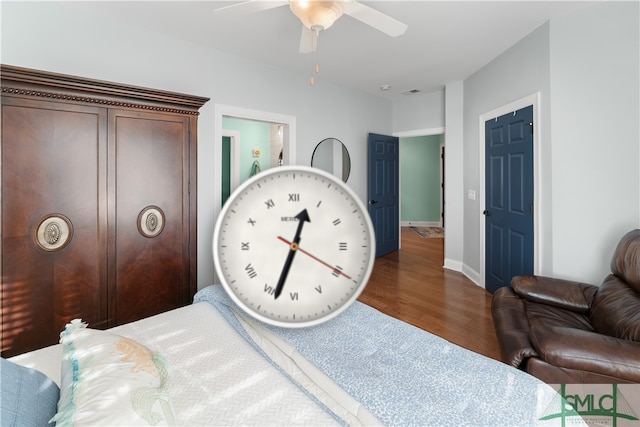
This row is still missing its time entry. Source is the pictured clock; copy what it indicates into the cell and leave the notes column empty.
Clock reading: 12:33:20
